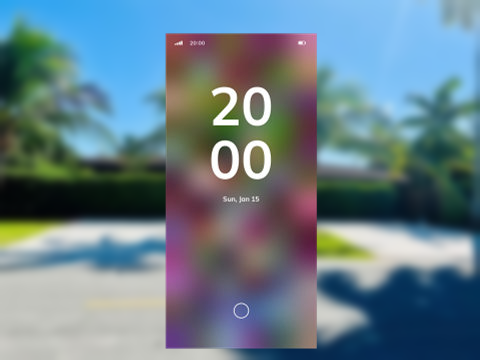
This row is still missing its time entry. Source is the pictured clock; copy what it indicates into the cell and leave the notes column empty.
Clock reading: 20:00
